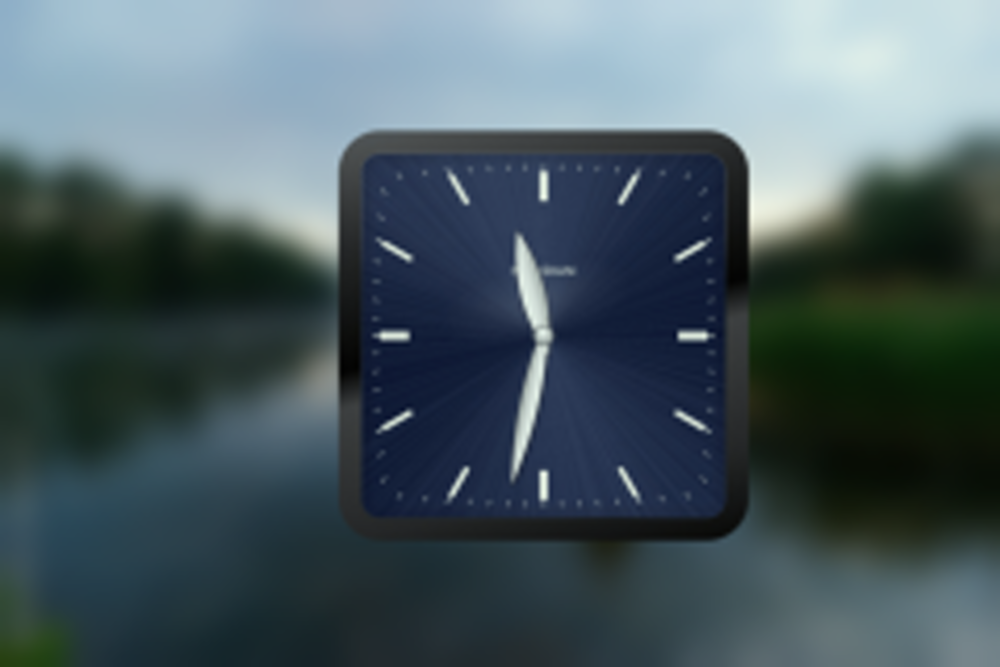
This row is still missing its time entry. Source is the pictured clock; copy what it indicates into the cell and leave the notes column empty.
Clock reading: 11:32
